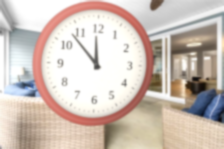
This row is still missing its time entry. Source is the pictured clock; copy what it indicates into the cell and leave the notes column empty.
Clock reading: 11:53
